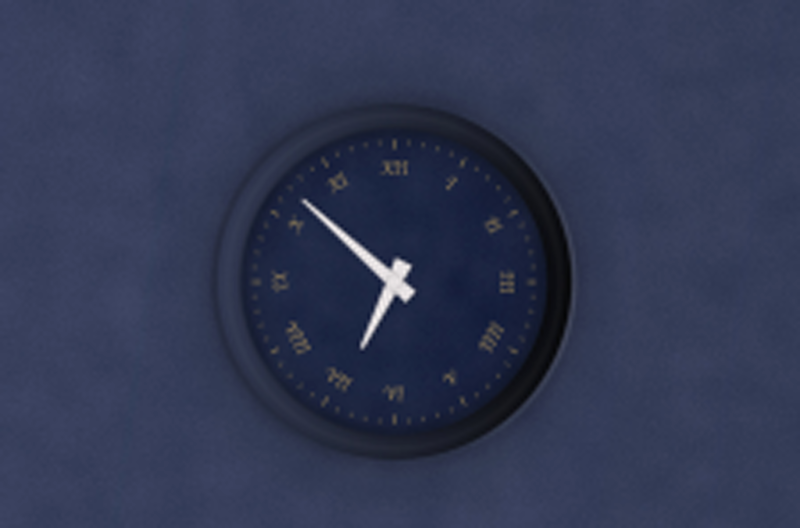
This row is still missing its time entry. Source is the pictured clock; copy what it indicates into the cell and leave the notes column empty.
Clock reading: 6:52
